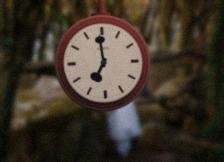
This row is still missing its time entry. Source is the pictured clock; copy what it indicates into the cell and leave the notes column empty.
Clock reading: 6:59
